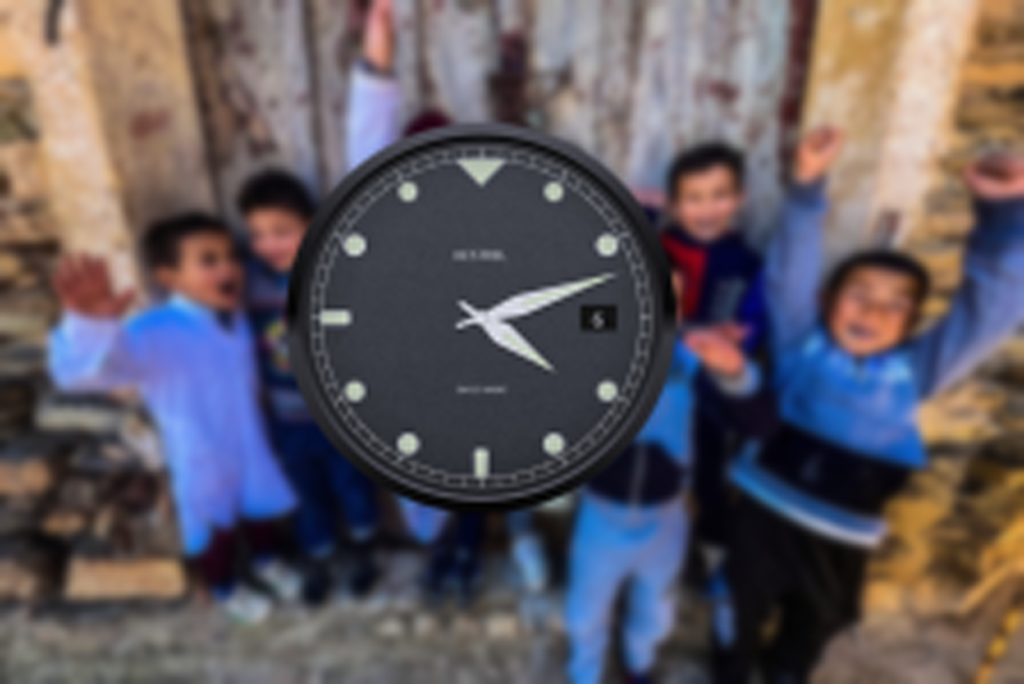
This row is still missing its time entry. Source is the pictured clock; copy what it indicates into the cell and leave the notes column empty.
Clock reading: 4:12
